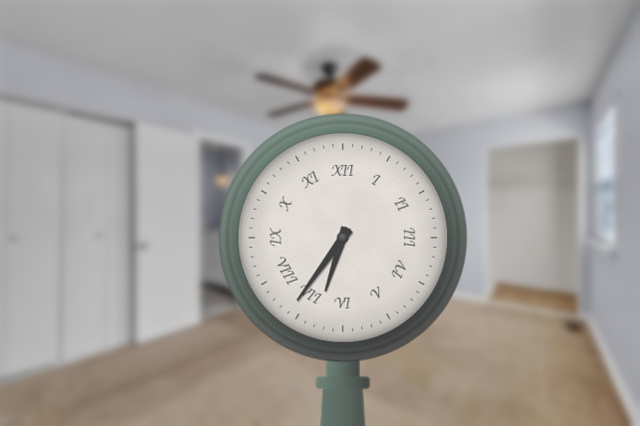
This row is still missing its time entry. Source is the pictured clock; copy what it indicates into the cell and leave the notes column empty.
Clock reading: 6:36
